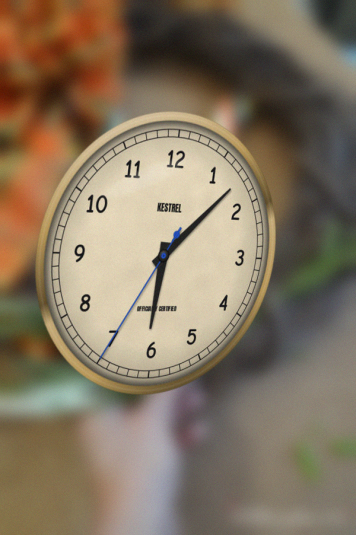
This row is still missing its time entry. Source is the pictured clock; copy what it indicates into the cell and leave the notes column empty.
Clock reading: 6:07:35
